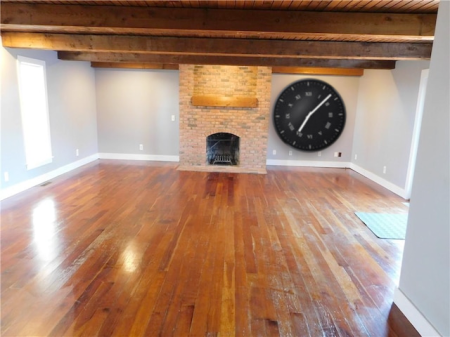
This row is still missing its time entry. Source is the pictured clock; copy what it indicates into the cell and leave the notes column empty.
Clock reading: 7:08
